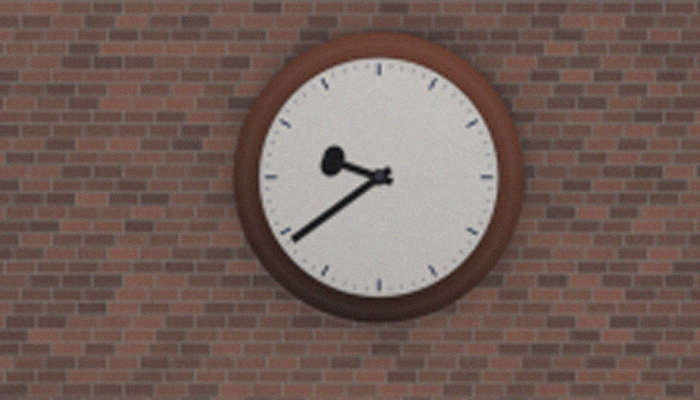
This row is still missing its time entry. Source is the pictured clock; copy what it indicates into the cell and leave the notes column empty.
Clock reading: 9:39
